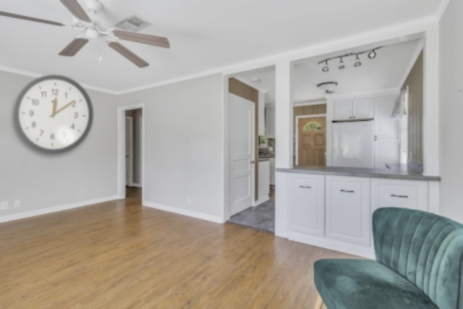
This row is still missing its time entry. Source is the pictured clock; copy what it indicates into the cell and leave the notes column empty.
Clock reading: 12:09
